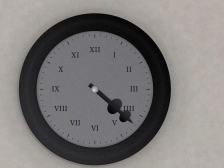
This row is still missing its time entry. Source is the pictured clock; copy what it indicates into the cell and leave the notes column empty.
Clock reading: 4:22
